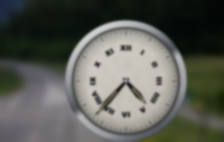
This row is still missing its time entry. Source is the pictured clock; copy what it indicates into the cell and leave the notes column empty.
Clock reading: 4:37
